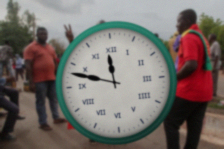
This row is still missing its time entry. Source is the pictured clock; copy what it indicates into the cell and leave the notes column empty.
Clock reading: 11:48
